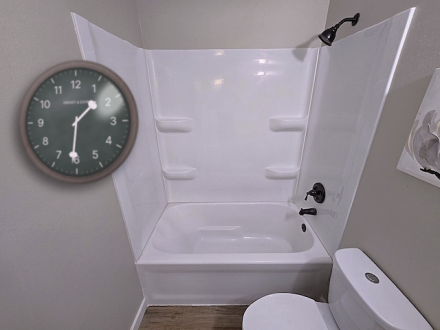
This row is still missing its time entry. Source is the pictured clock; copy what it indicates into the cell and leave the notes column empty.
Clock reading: 1:31
